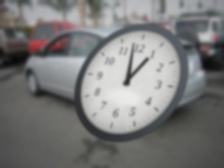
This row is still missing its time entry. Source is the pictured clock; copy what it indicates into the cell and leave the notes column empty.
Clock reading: 12:58
